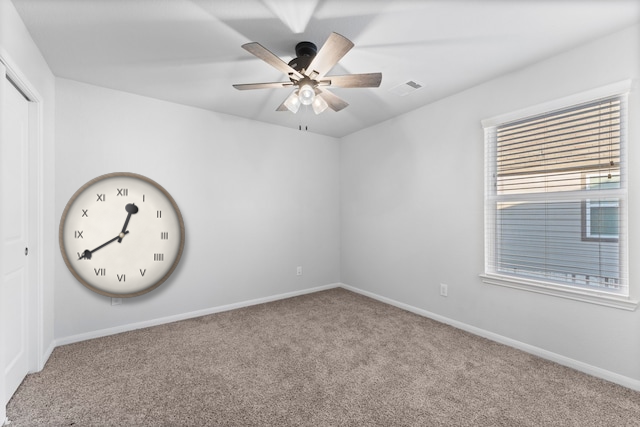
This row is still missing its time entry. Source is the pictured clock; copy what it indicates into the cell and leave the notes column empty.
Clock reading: 12:40
